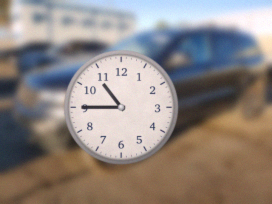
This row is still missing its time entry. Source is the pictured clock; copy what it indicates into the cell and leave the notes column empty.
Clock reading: 10:45
